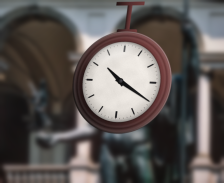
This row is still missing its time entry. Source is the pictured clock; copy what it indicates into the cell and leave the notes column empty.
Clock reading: 10:20
